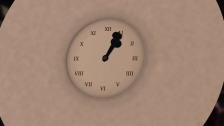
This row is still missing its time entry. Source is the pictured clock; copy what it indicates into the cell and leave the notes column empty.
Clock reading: 1:04
